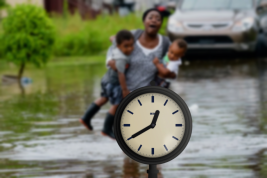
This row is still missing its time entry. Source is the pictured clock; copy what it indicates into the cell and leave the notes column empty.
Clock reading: 12:40
